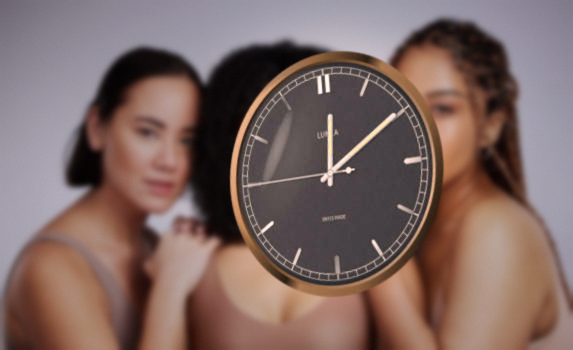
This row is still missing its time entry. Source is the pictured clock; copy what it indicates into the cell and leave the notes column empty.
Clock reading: 12:09:45
